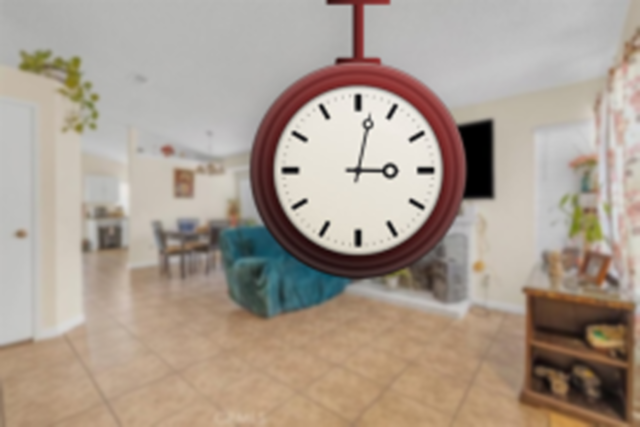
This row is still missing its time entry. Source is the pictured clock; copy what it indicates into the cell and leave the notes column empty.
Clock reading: 3:02
